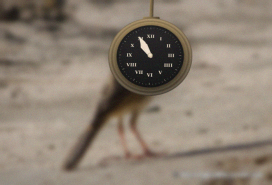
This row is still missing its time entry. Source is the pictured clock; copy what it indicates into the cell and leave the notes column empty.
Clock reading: 10:55
